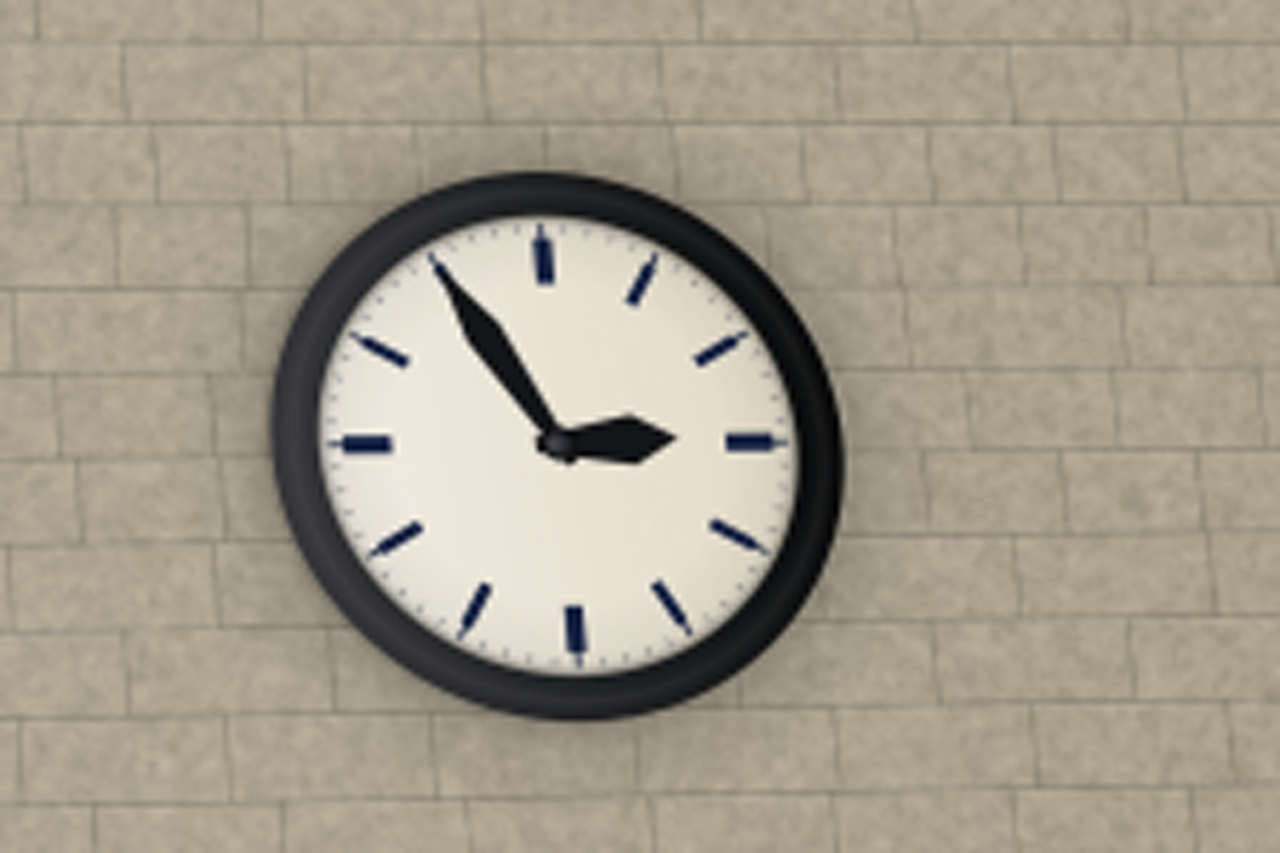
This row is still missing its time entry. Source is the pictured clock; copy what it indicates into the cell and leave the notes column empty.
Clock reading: 2:55
